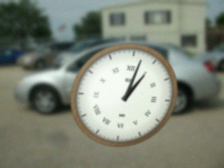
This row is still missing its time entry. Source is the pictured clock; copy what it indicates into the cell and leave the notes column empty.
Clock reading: 1:02
